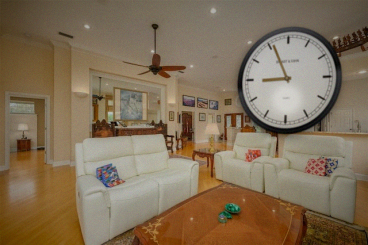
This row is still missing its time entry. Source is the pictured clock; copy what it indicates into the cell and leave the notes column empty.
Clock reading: 8:56
